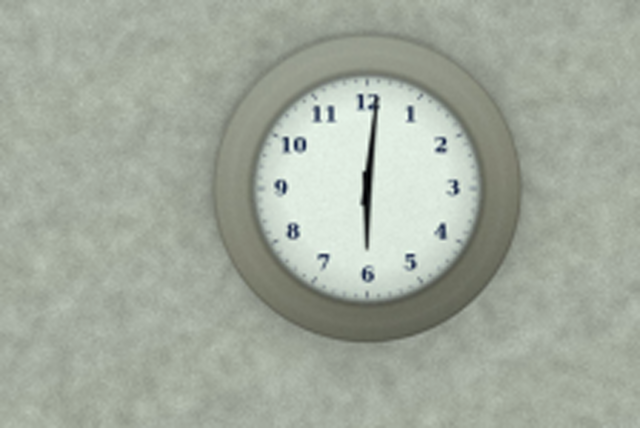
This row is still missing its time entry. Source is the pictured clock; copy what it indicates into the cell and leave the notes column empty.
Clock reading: 6:01
